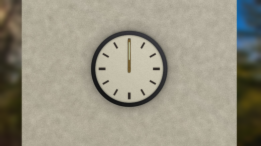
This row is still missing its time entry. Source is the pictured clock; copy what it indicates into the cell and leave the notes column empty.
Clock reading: 12:00
